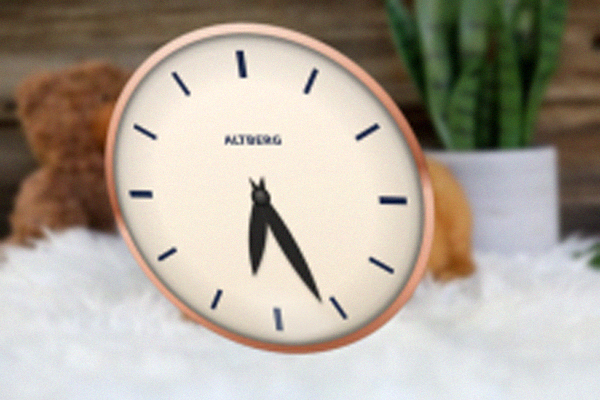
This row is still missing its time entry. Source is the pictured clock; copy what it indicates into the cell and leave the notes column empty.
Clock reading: 6:26
